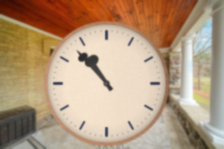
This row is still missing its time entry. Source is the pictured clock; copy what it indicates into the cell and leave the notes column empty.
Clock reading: 10:53
